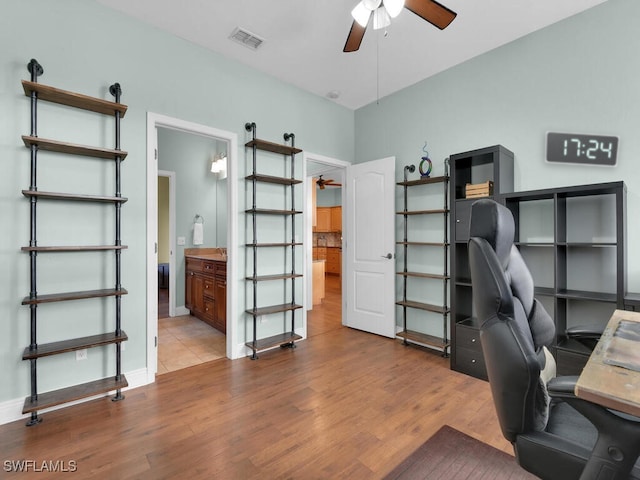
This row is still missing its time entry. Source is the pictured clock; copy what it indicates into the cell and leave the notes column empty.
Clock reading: 17:24
